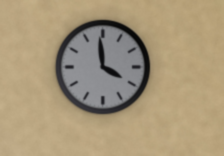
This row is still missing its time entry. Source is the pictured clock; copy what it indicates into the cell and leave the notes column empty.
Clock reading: 3:59
